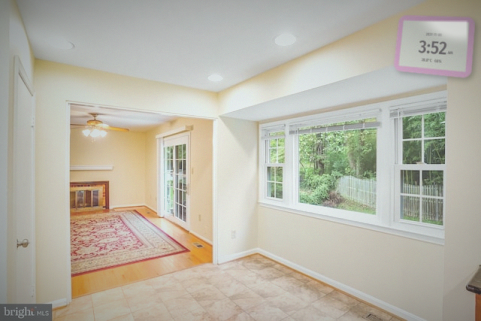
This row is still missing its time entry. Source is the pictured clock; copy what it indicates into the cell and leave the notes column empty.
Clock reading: 3:52
